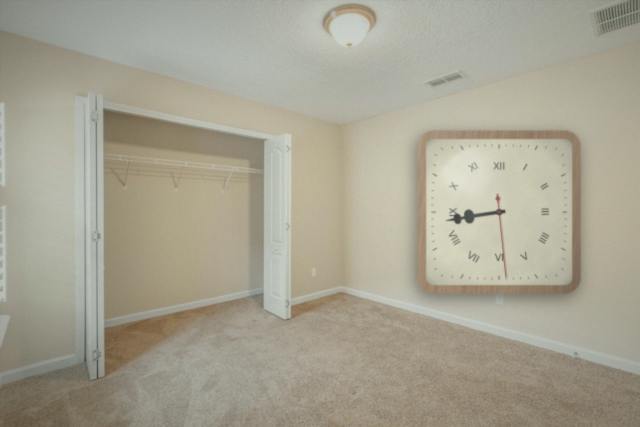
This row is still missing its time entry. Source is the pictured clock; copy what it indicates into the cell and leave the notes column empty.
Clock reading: 8:43:29
